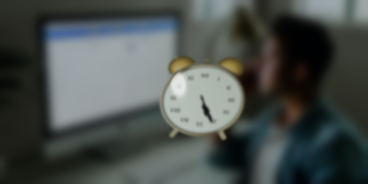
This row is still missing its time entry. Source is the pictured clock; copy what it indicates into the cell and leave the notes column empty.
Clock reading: 5:26
